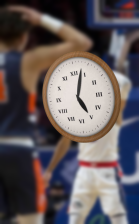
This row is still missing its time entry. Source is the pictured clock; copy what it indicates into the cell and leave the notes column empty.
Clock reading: 5:03
